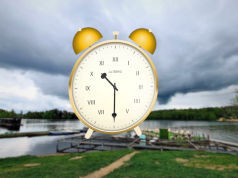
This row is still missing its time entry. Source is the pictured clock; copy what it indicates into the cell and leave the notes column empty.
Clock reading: 10:30
